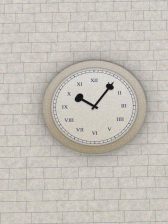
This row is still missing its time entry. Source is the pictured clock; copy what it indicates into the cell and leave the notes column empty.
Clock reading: 10:06
